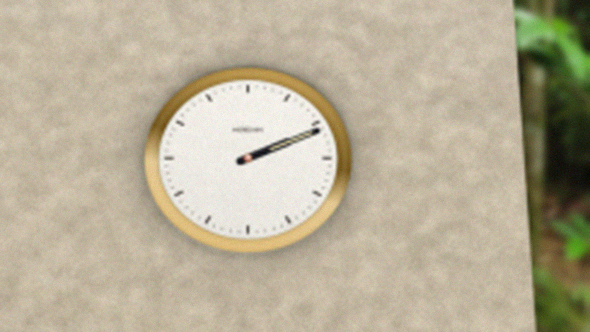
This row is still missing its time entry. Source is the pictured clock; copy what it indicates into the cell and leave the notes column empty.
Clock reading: 2:11
